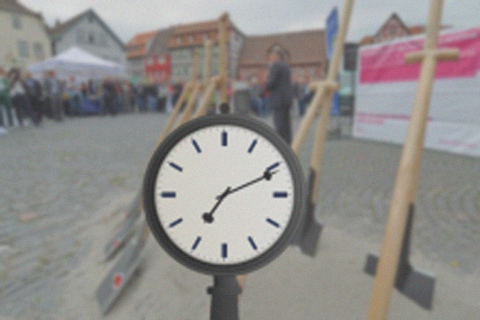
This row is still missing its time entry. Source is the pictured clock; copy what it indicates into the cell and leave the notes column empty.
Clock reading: 7:11
